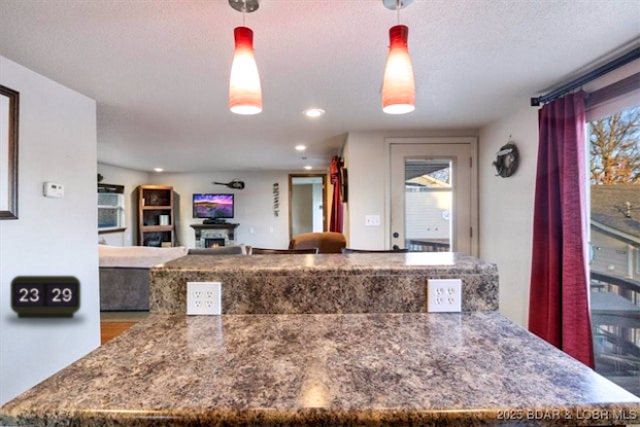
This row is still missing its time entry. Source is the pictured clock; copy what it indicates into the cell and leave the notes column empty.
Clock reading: 23:29
